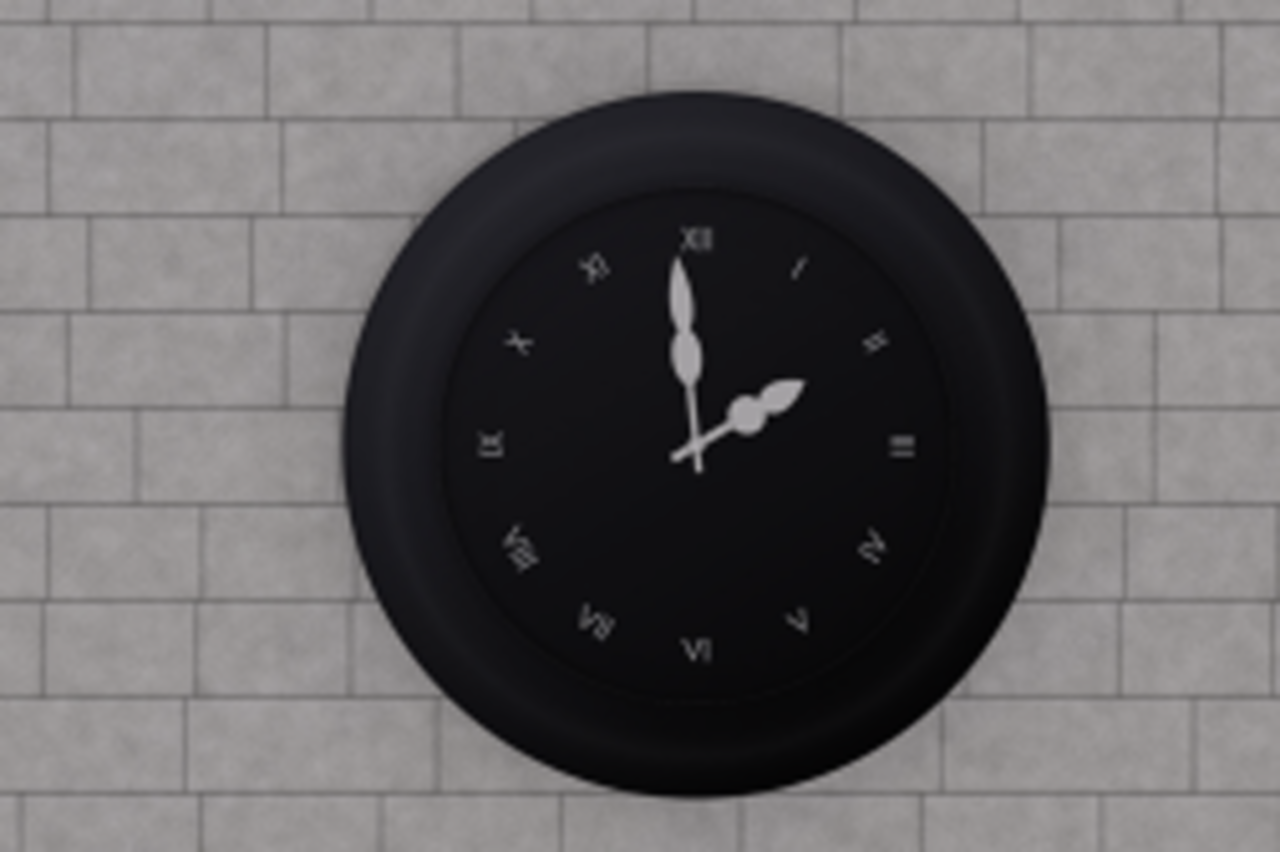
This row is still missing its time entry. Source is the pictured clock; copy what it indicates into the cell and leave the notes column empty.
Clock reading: 1:59
